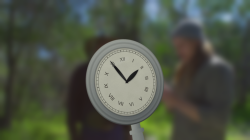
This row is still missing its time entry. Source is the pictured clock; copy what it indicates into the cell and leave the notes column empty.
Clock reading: 1:55
